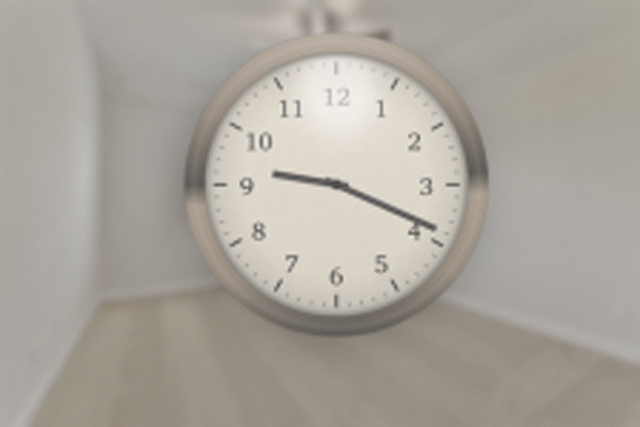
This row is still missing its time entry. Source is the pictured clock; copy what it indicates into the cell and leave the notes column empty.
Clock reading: 9:19
